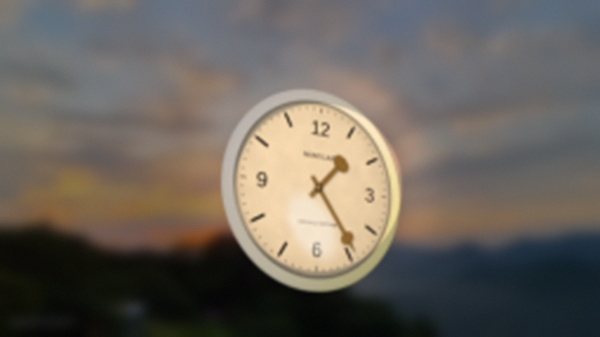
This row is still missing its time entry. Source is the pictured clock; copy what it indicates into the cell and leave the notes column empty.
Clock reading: 1:24
